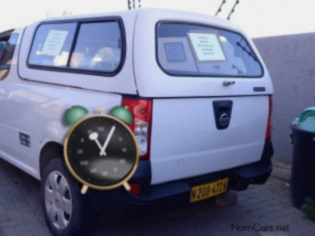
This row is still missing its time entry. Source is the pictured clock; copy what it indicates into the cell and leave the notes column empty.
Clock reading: 11:05
